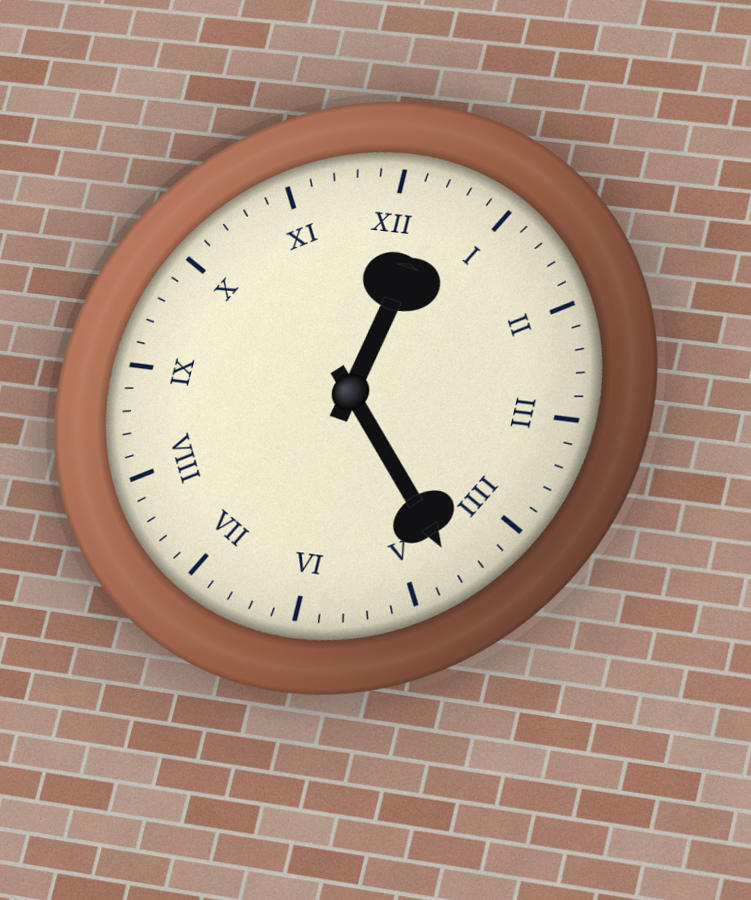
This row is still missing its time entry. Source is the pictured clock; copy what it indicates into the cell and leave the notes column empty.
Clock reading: 12:23
